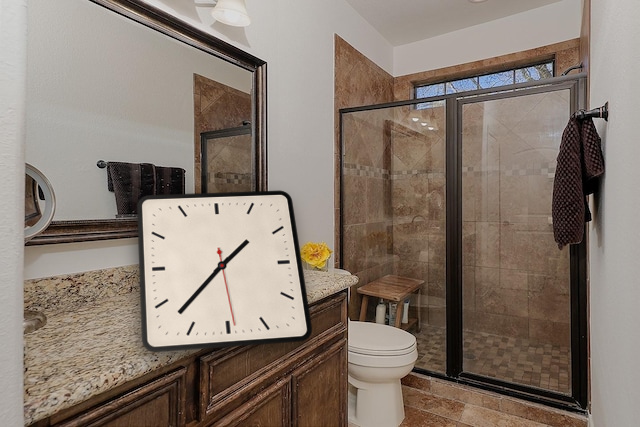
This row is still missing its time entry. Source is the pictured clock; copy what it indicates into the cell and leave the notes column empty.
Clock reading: 1:37:29
